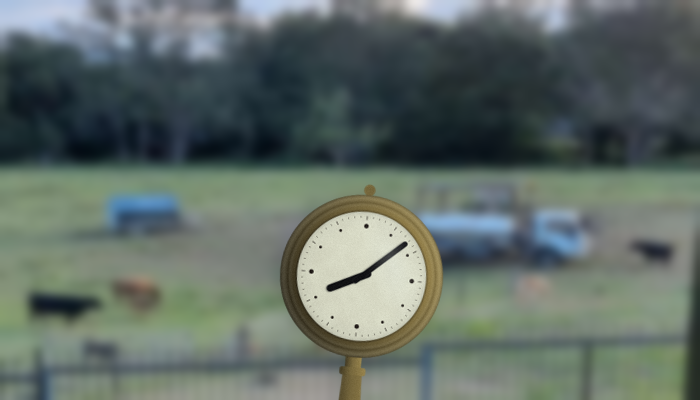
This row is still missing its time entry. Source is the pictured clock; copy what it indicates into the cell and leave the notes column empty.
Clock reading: 8:08
